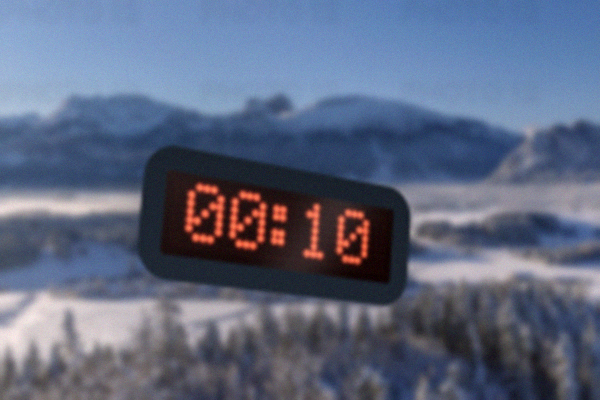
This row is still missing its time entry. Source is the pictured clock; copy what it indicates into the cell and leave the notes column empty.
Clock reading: 0:10
